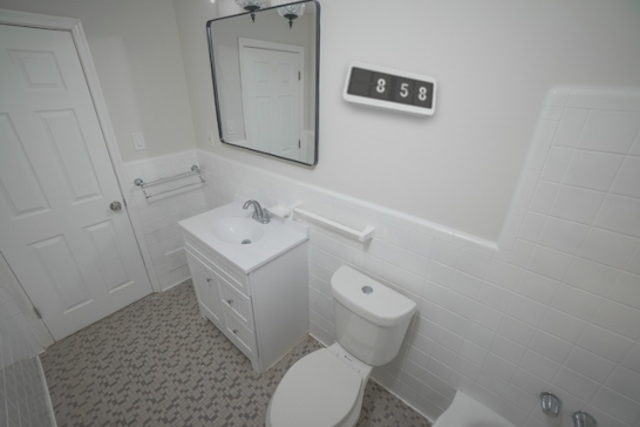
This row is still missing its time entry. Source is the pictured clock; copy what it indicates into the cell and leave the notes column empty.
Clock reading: 8:58
